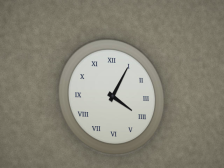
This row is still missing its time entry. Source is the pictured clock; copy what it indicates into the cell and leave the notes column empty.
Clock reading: 4:05
